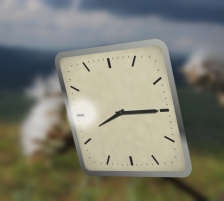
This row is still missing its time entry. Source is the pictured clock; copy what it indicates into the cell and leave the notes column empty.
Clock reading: 8:15
